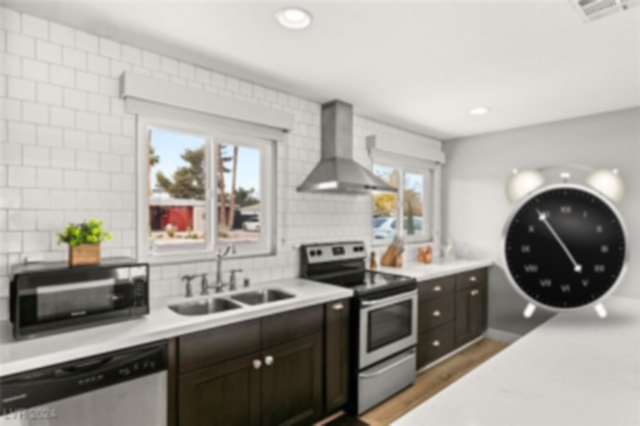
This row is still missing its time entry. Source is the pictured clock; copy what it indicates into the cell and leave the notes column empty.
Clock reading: 4:54
